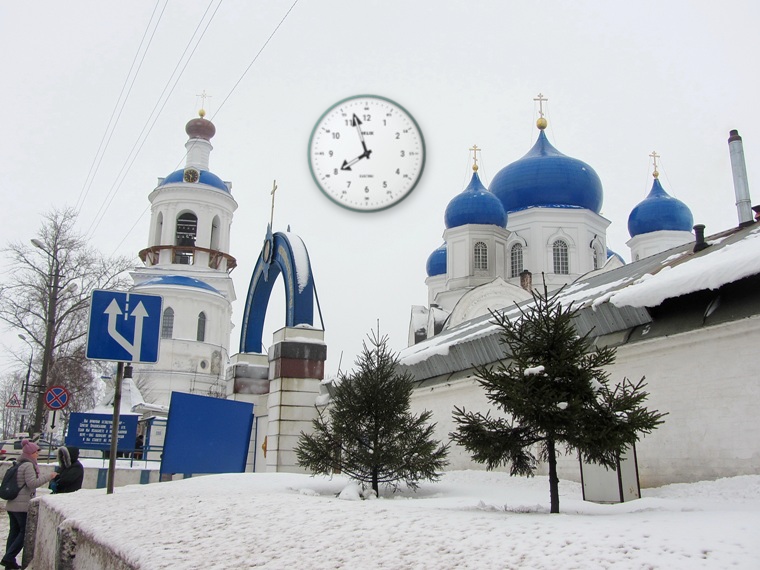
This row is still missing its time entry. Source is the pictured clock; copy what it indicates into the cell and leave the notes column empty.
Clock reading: 7:57
